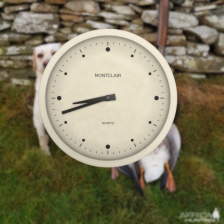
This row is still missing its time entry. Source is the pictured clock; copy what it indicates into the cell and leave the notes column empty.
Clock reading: 8:42
